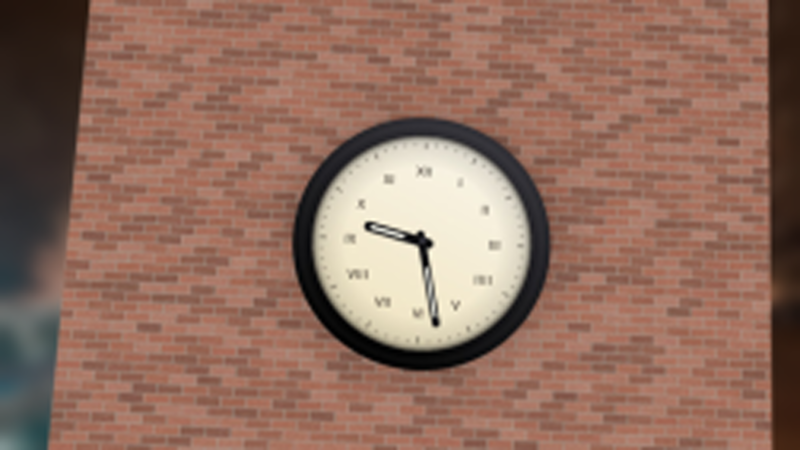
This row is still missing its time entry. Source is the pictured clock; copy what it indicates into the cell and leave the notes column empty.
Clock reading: 9:28
